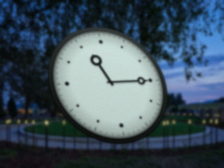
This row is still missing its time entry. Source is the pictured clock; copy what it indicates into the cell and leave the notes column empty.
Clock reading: 11:15
